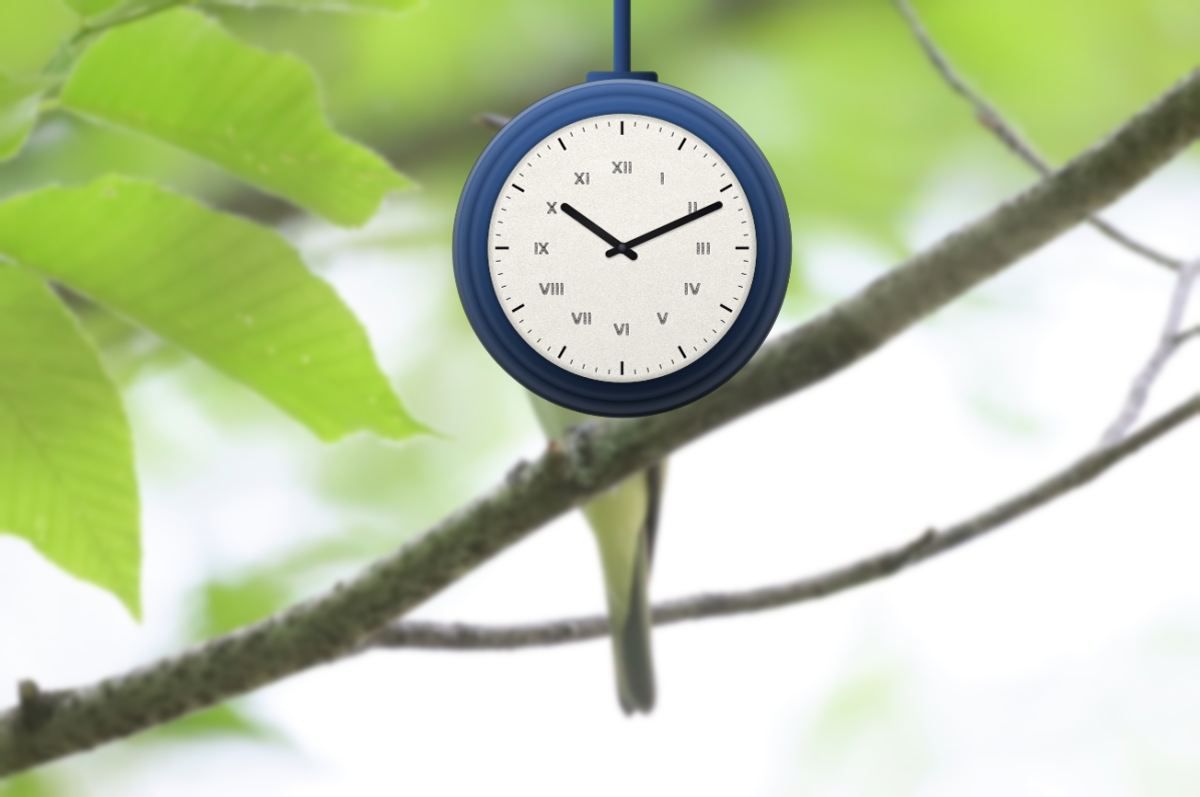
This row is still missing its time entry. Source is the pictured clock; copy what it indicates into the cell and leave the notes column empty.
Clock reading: 10:11
